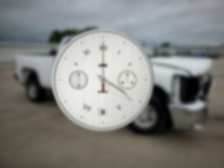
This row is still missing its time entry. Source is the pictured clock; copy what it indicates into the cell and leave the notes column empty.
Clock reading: 4:21
